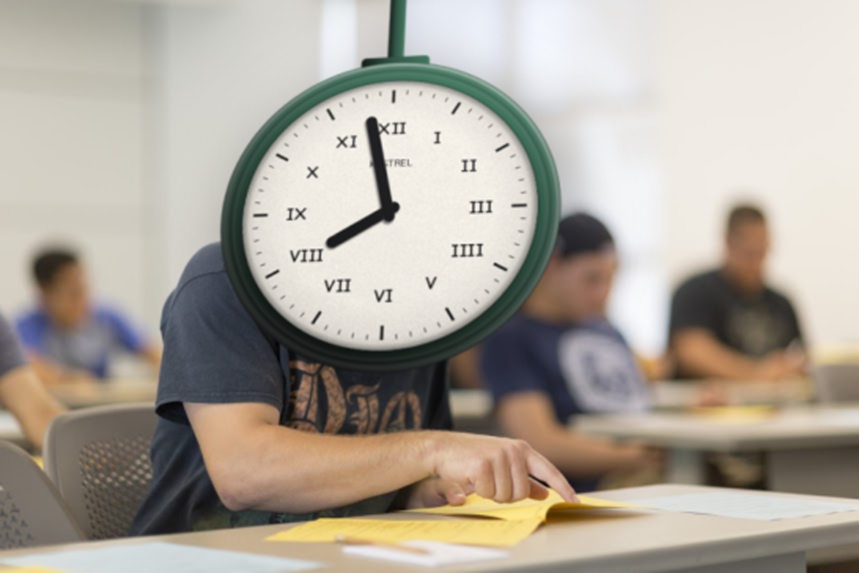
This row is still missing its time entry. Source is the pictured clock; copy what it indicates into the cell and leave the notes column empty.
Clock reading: 7:58
